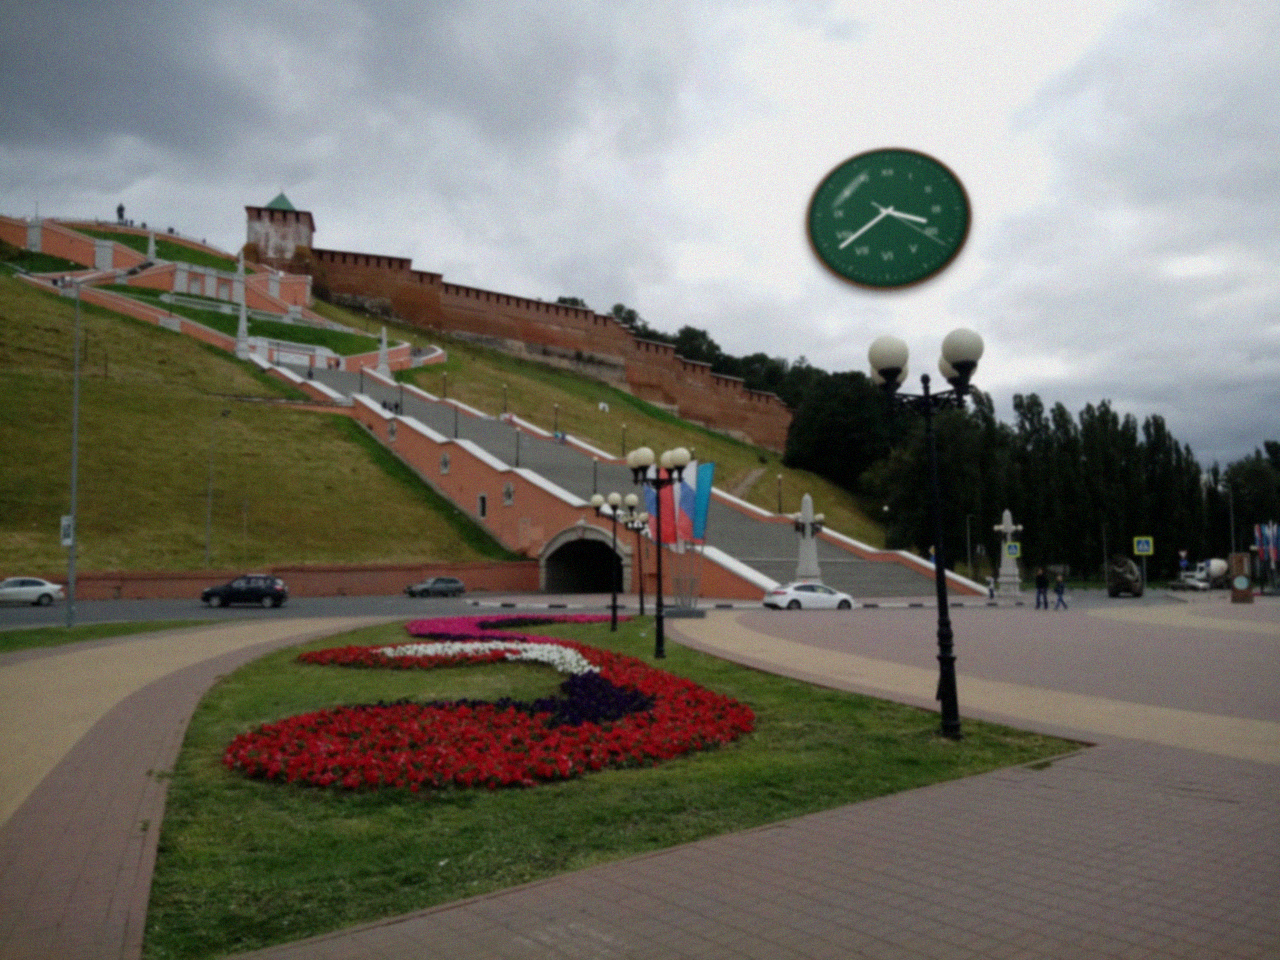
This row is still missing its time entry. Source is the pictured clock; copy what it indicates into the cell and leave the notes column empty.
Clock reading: 3:38:21
